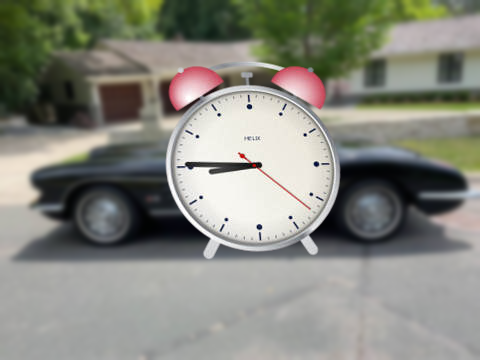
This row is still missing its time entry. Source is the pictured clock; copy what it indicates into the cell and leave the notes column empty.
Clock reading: 8:45:22
